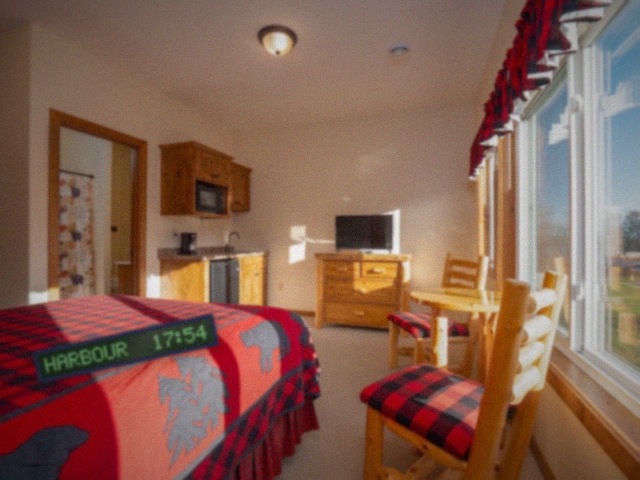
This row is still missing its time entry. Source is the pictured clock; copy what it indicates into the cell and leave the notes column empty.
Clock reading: 17:54
